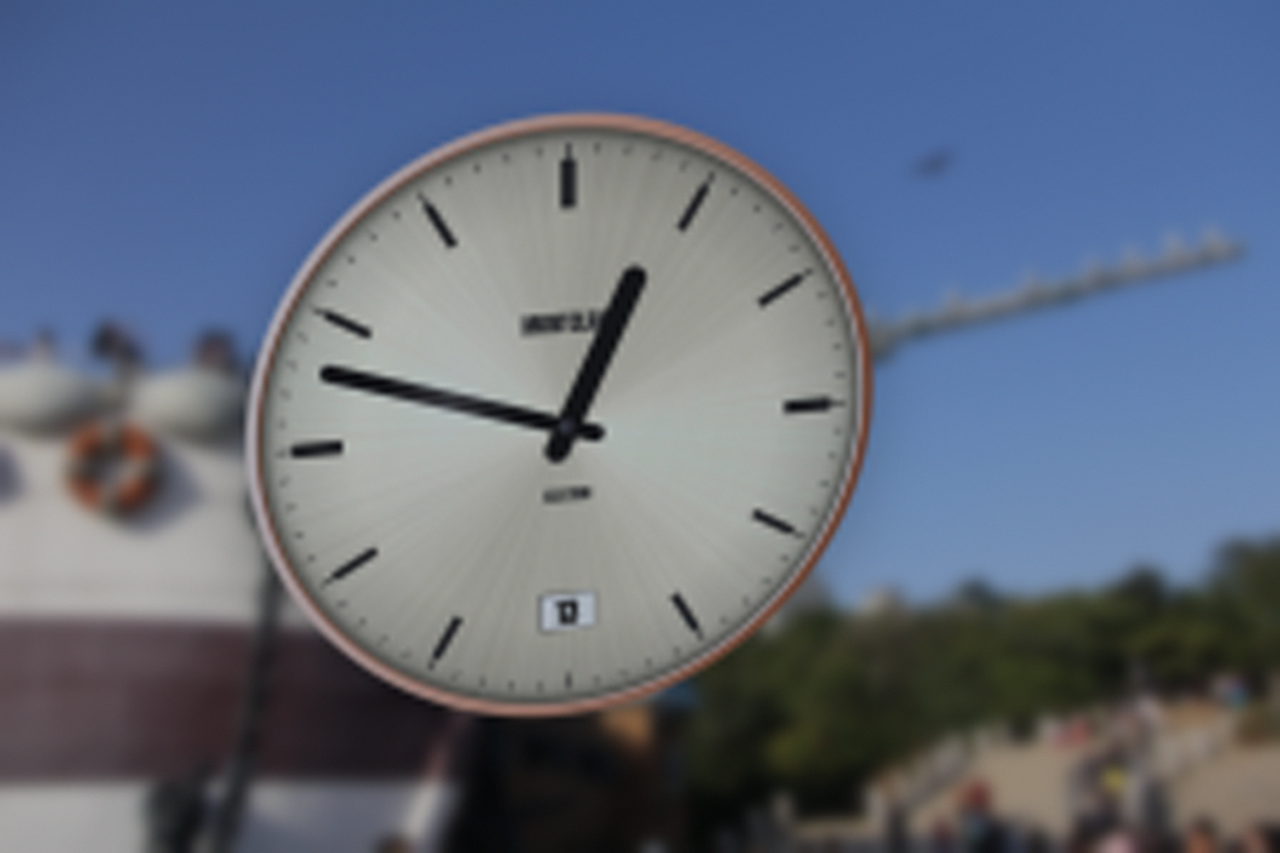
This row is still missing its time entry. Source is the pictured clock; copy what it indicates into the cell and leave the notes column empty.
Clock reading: 12:48
